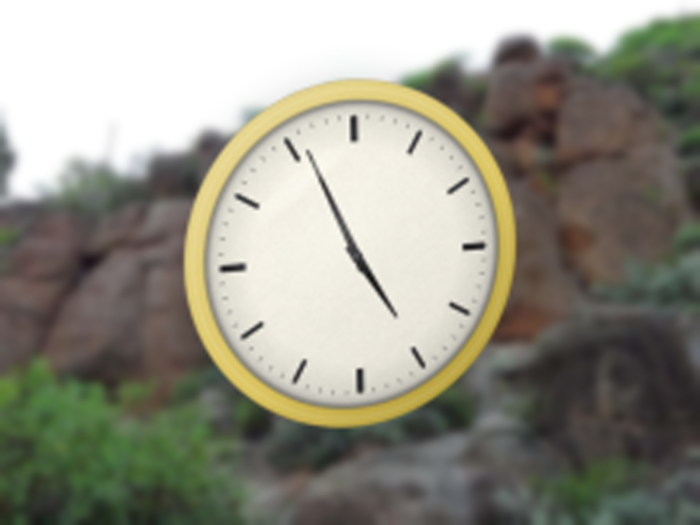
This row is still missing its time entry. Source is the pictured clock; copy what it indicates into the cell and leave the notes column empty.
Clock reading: 4:56
